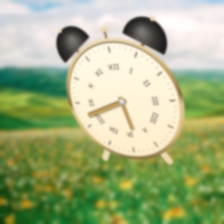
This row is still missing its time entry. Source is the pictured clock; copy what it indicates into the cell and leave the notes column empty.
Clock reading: 5:42
